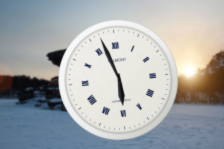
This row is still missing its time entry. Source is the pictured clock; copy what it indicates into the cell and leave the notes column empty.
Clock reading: 5:57
